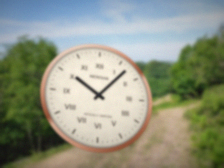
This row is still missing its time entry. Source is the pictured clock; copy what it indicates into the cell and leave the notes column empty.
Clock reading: 10:07
